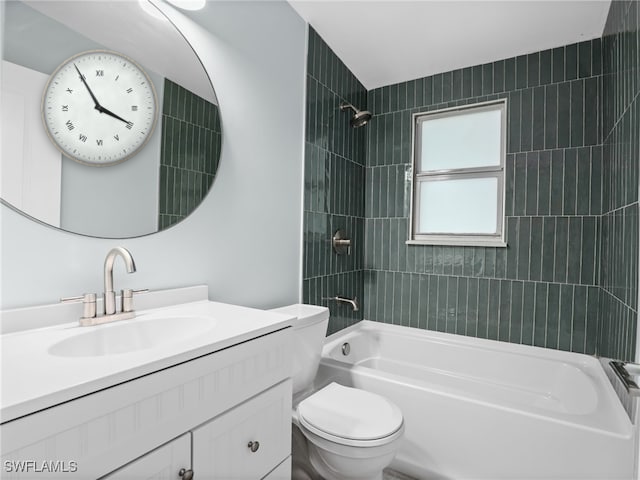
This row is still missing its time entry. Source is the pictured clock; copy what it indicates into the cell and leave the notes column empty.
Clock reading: 3:55
